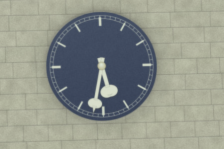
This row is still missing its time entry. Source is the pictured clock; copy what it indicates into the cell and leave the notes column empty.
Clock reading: 5:32
